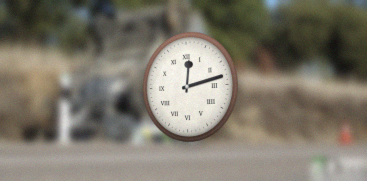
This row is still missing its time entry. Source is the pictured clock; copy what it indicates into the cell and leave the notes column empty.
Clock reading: 12:13
